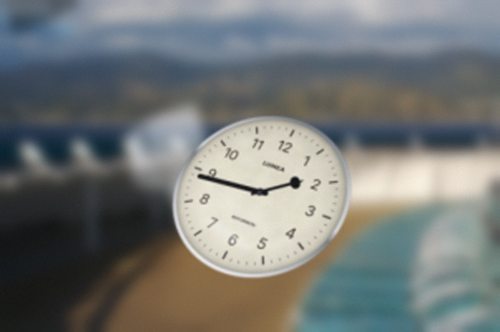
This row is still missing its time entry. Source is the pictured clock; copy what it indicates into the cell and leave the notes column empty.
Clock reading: 1:44
